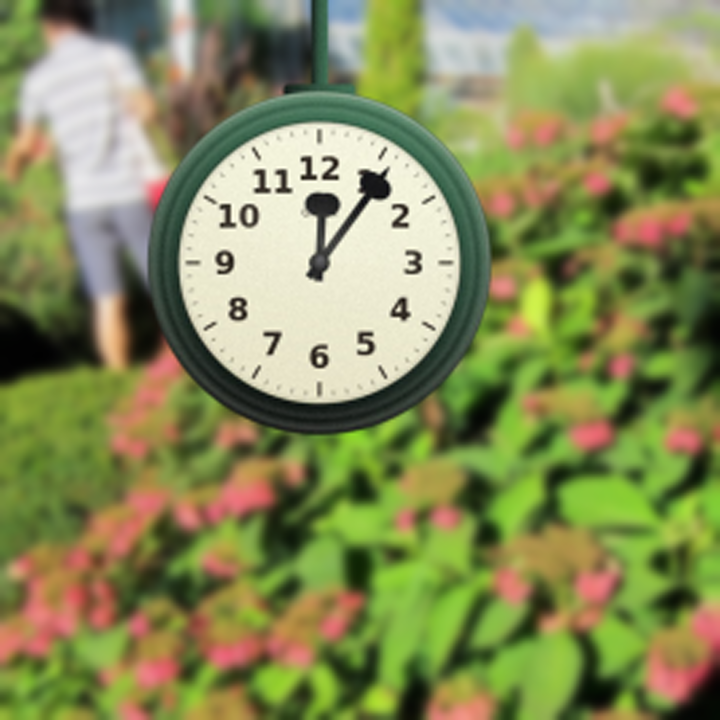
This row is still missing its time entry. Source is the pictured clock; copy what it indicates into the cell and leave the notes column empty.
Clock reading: 12:06
